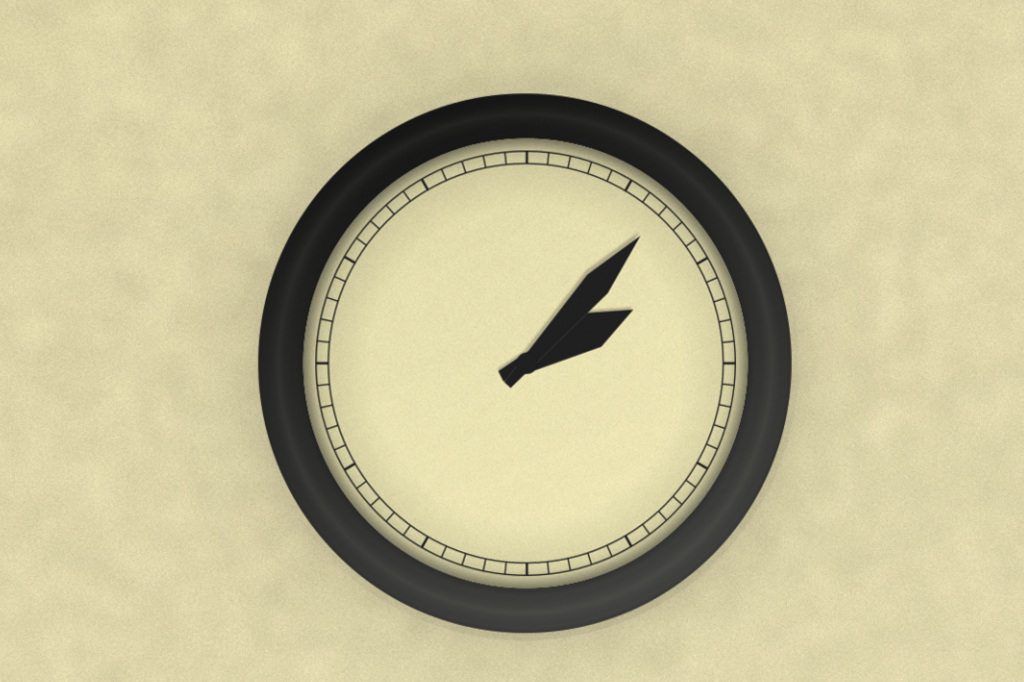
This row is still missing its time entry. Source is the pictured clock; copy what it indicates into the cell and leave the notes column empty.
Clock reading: 2:07
